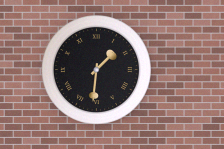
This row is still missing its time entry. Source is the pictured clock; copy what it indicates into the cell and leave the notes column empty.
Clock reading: 1:31
